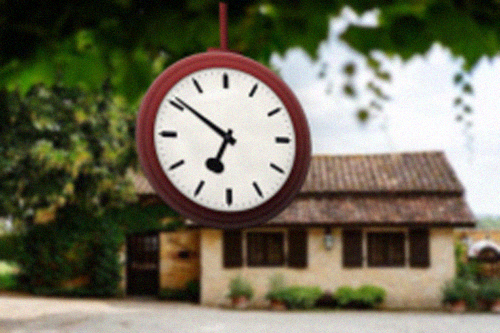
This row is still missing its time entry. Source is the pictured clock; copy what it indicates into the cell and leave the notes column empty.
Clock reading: 6:51
